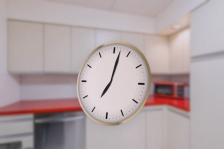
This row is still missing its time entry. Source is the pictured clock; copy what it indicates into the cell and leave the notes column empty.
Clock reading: 7:02
